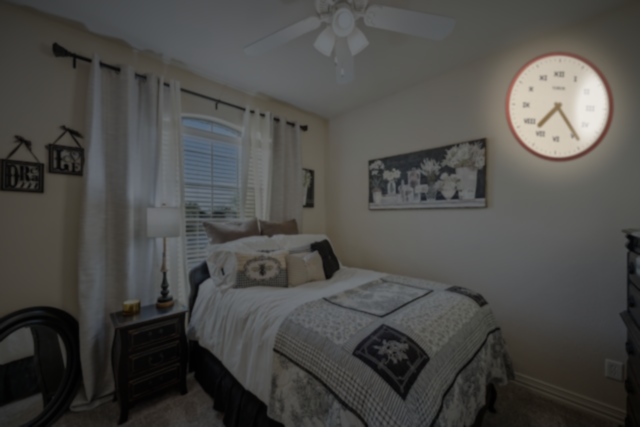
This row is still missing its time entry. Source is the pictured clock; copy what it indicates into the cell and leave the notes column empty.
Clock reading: 7:24
